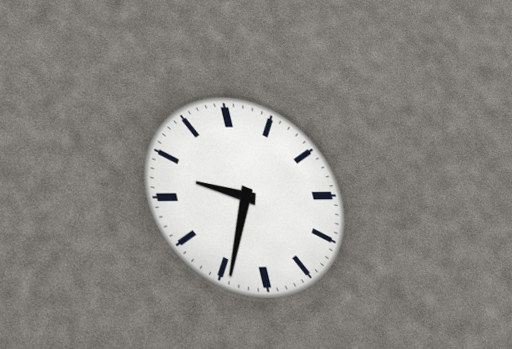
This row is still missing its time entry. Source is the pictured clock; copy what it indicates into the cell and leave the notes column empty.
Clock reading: 9:34
